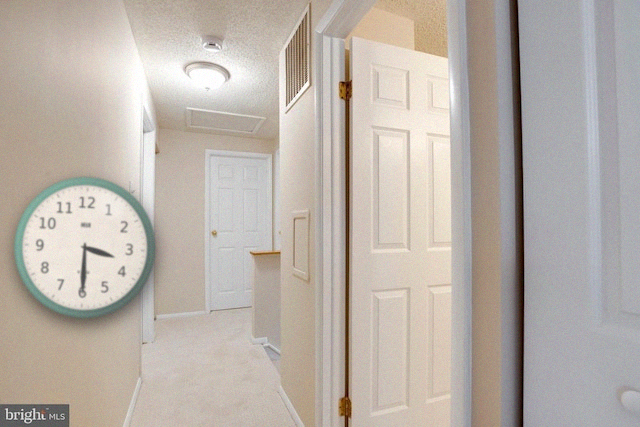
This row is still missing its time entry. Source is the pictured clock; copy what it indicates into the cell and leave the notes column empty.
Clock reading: 3:30
